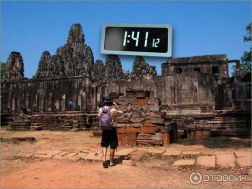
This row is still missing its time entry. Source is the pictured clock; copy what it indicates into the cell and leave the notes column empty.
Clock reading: 1:41:12
